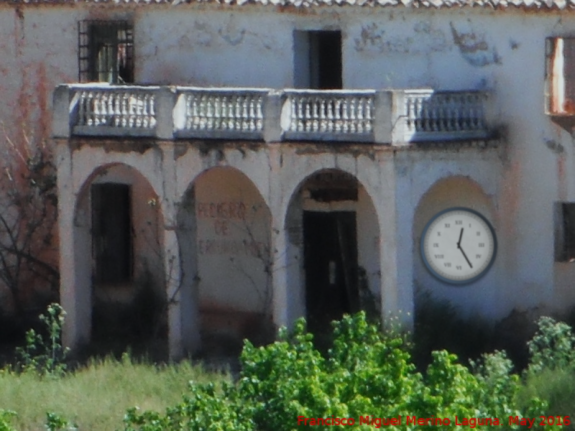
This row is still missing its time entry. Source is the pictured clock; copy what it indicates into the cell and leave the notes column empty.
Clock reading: 12:25
